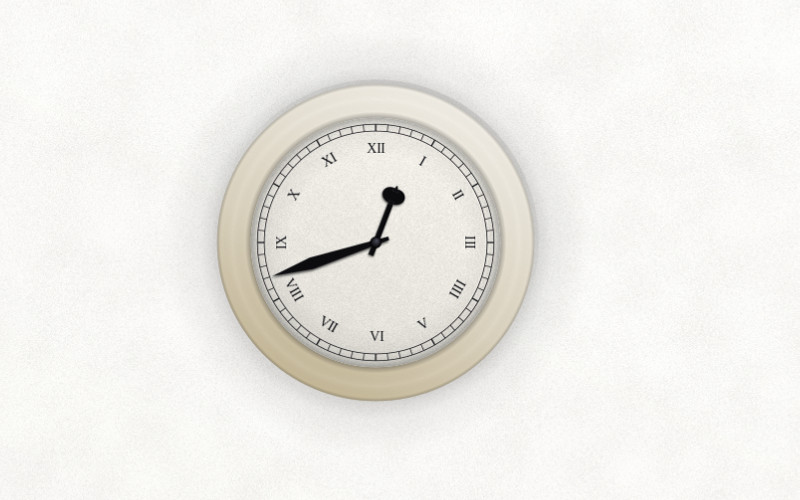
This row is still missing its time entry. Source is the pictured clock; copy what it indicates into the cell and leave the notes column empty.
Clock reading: 12:42
